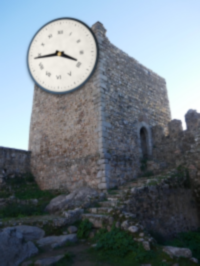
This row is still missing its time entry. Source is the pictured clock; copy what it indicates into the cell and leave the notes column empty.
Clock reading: 3:44
